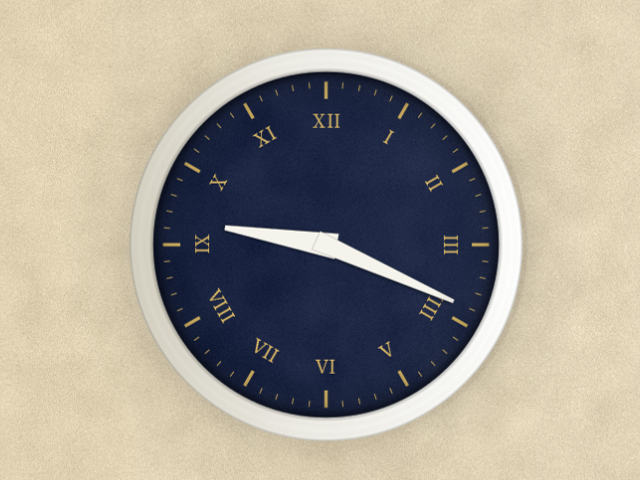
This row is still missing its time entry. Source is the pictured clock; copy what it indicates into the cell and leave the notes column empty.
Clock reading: 9:19
